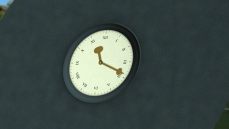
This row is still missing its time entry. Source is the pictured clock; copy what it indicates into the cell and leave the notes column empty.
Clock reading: 11:19
